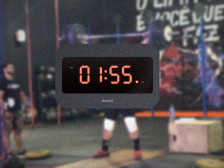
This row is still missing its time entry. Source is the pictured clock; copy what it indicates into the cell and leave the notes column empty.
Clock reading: 1:55
